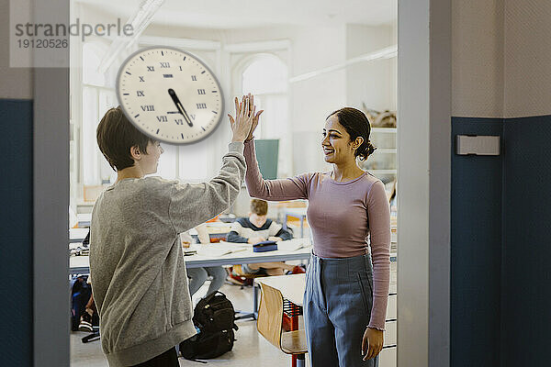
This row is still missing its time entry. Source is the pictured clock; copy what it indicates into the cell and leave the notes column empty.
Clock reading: 5:27
